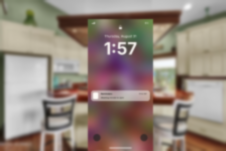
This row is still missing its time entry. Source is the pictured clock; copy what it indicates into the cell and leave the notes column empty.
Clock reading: 1:57
